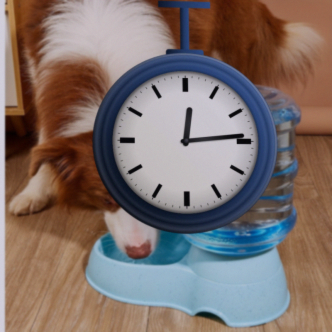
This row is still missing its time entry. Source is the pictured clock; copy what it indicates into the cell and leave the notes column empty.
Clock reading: 12:14
